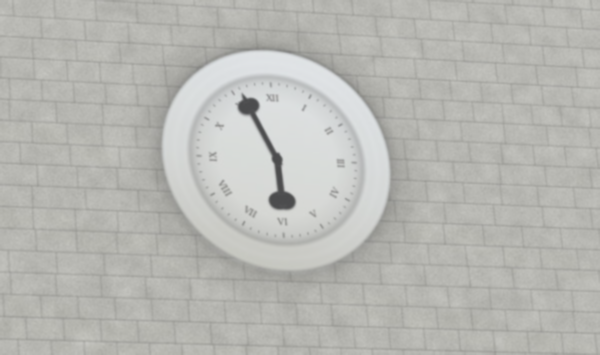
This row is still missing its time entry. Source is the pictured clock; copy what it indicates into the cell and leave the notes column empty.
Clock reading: 5:56
